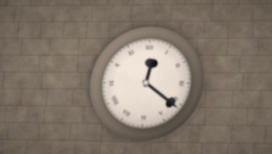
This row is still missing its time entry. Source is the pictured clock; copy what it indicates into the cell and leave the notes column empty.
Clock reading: 12:21
